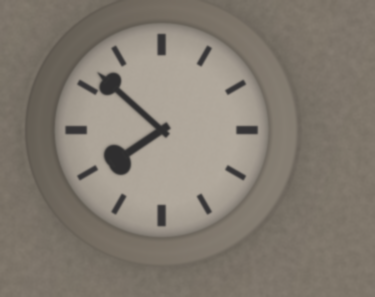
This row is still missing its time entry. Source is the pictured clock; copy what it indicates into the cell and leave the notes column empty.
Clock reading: 7:52
